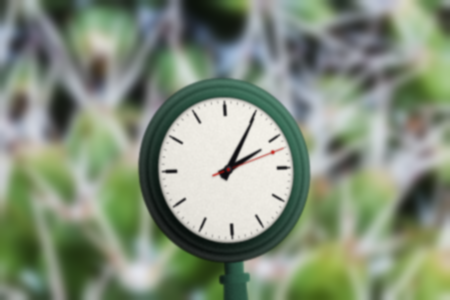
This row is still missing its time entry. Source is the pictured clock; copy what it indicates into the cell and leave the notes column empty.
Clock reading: 2:05:12
